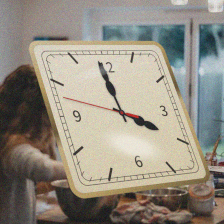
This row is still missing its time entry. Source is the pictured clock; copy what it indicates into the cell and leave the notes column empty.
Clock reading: 3:58:48
